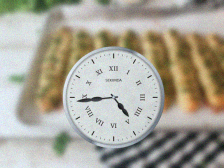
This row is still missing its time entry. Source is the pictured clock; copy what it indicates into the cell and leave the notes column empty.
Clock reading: 4:44
